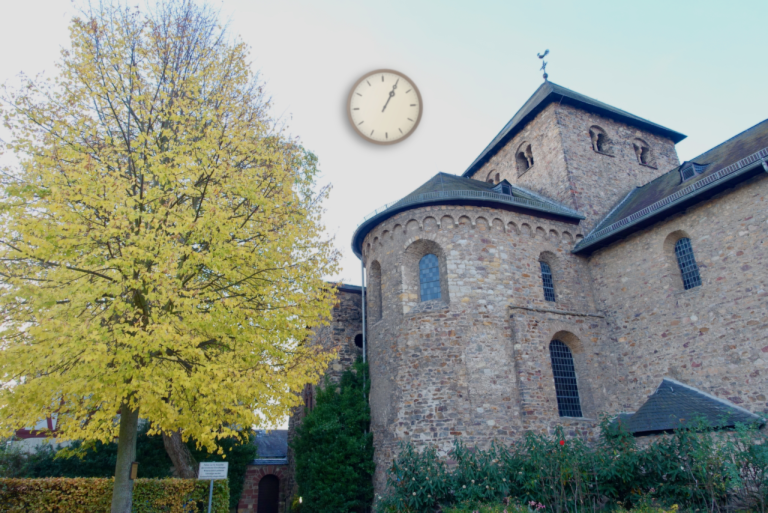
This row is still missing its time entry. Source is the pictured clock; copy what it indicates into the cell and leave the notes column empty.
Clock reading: 1:05
